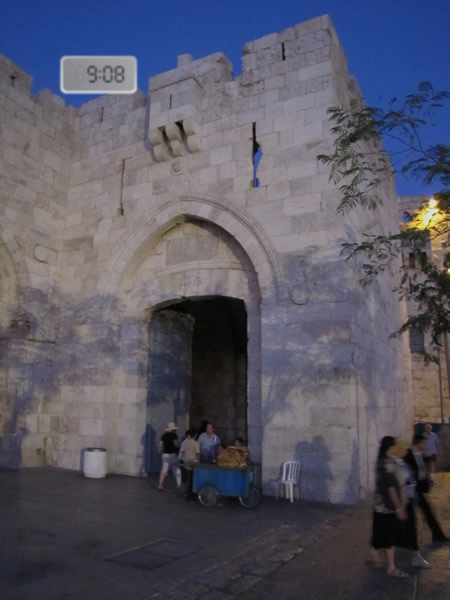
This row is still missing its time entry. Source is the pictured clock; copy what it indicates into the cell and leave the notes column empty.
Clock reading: 9:08
